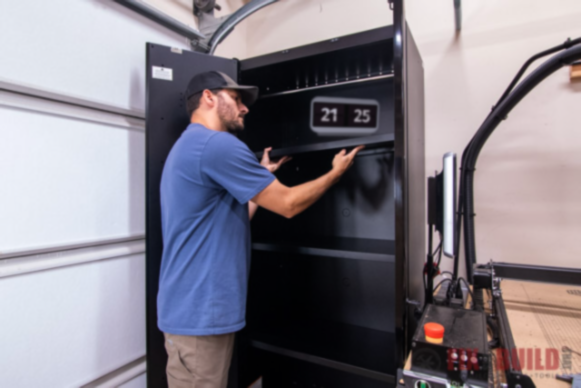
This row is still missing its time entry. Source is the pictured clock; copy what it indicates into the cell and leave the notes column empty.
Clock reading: 21:25
